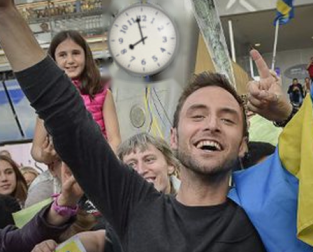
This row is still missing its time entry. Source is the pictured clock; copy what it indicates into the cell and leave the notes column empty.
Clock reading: 7:58
